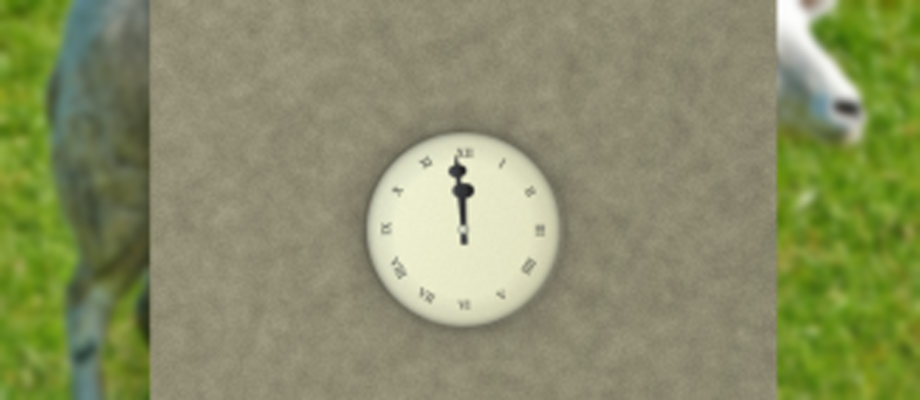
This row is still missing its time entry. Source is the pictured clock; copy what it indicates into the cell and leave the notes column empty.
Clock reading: 11:59
